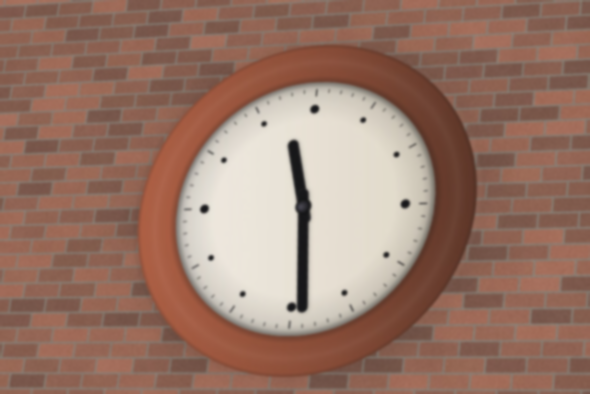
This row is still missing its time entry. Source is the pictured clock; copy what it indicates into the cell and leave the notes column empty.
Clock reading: 11:29
